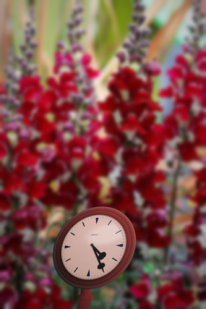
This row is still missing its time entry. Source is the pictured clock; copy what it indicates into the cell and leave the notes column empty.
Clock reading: 4:25
